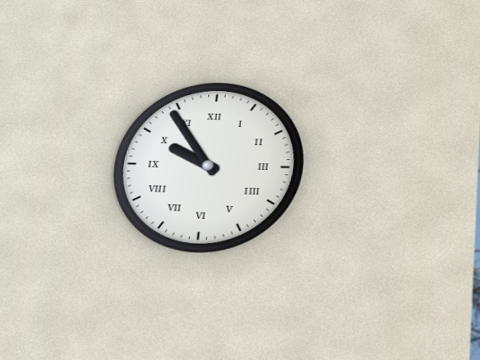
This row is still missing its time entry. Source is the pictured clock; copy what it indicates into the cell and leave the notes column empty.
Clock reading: 9:54
